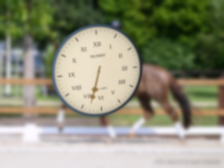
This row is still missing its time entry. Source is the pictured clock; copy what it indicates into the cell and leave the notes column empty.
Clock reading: 6:33
